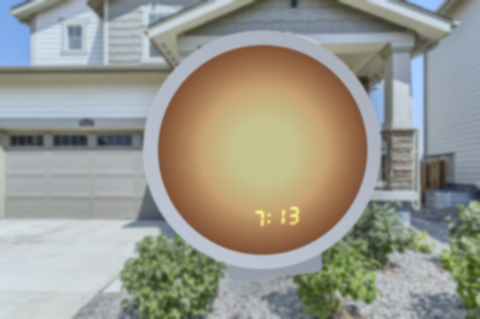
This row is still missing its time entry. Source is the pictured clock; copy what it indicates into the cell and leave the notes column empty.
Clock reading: 7:13
